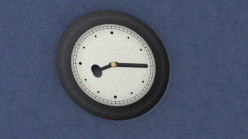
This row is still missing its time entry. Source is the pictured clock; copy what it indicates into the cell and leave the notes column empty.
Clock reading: 8:15
